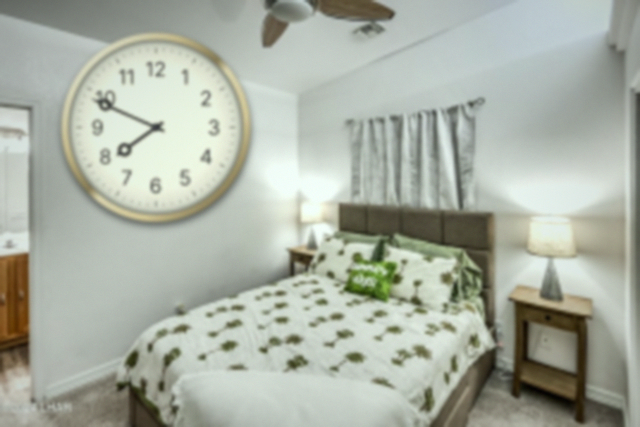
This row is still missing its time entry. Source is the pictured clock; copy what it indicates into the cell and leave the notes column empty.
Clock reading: 7:49
